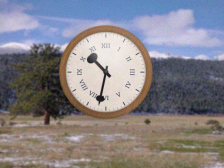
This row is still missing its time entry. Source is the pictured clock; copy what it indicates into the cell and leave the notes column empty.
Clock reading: 10:32
